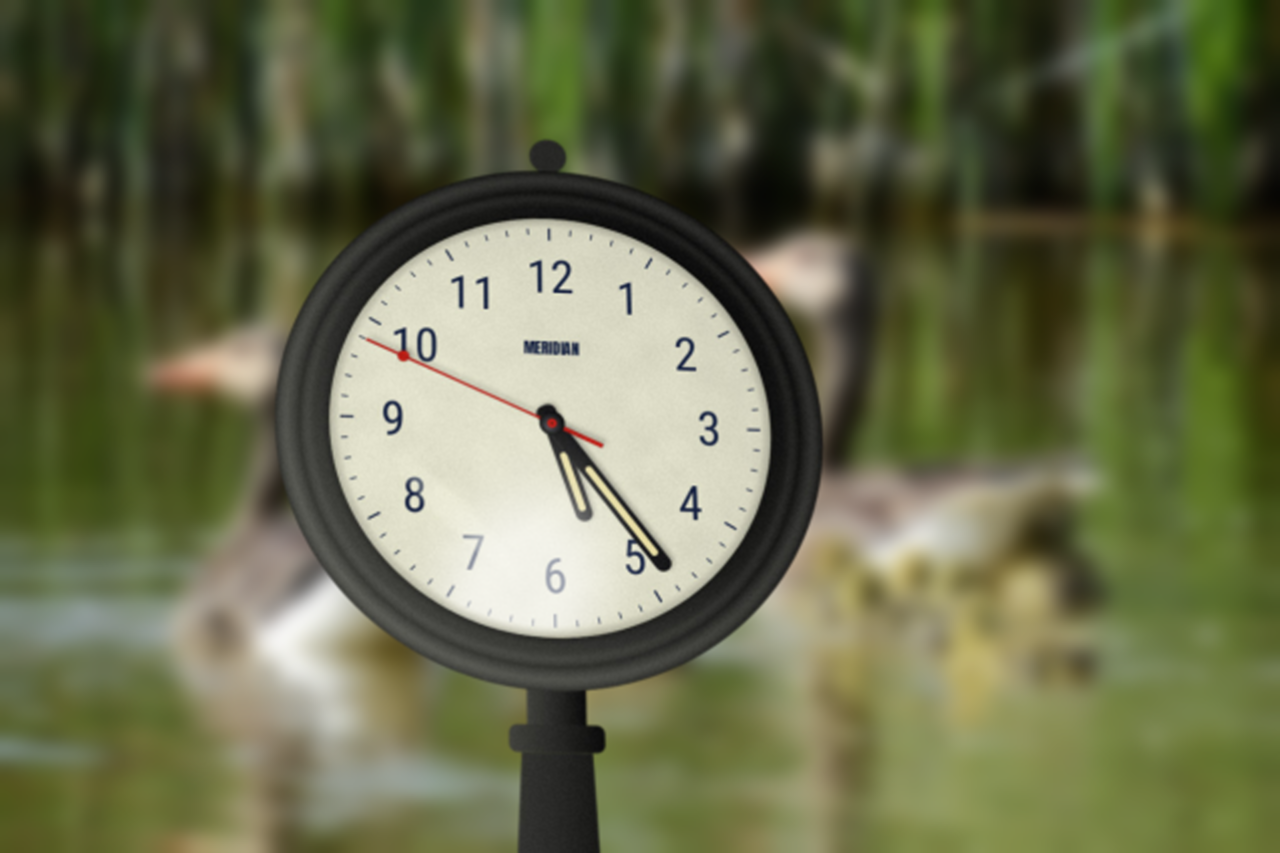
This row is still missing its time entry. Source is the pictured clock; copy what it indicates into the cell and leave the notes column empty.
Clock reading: 5:23:49
